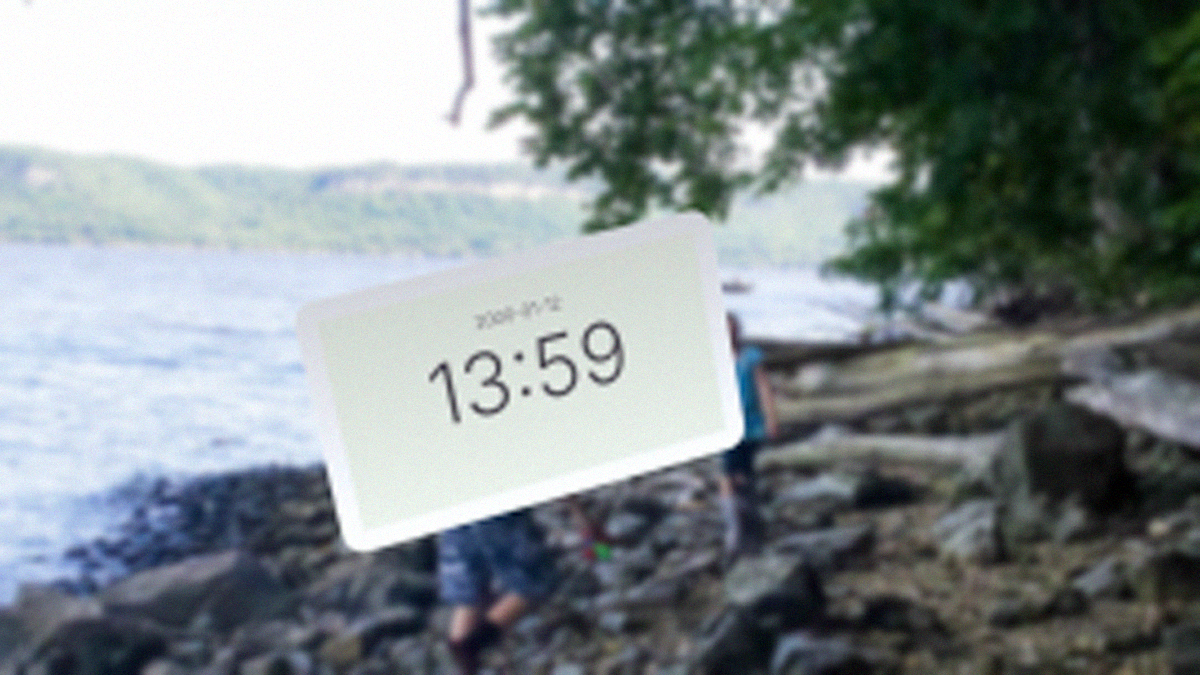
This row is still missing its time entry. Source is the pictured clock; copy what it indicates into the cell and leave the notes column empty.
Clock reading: 13:59
